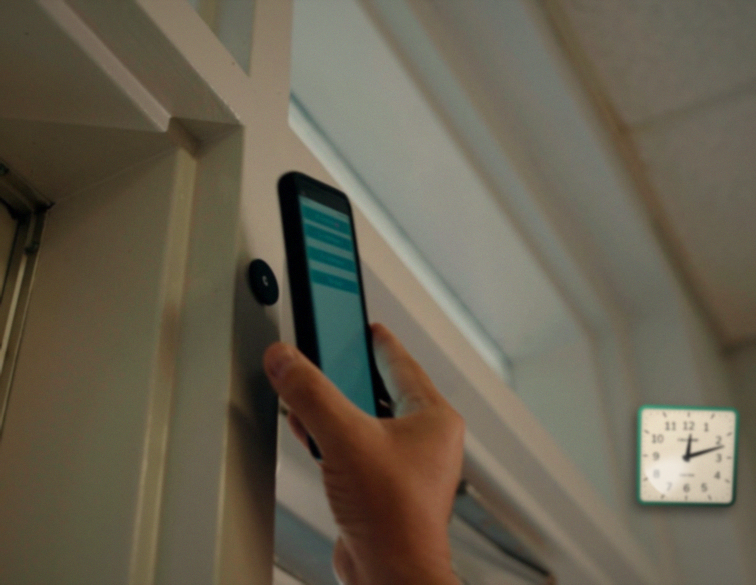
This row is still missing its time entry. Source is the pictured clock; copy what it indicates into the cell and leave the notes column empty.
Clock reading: 12:12
